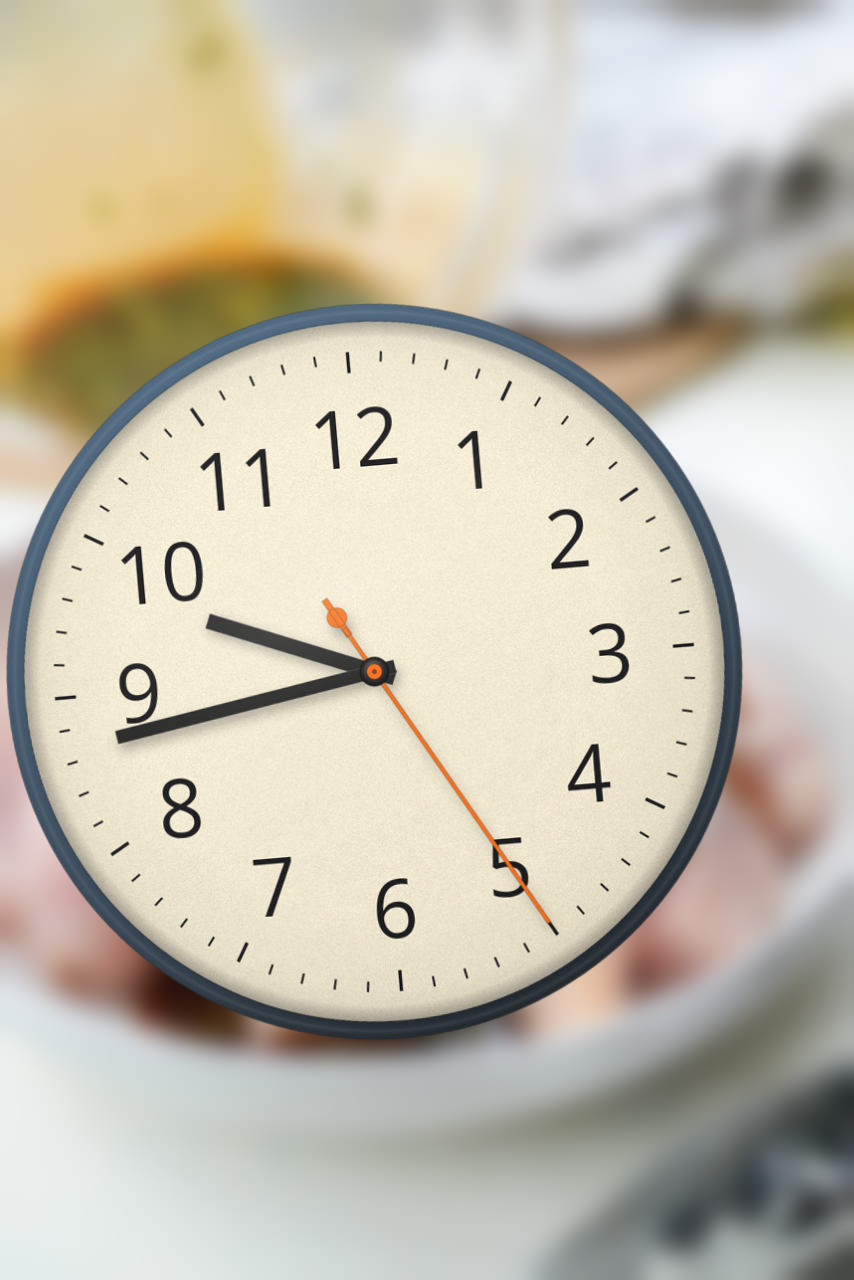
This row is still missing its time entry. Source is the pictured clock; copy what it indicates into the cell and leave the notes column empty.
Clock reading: 9:43:25
